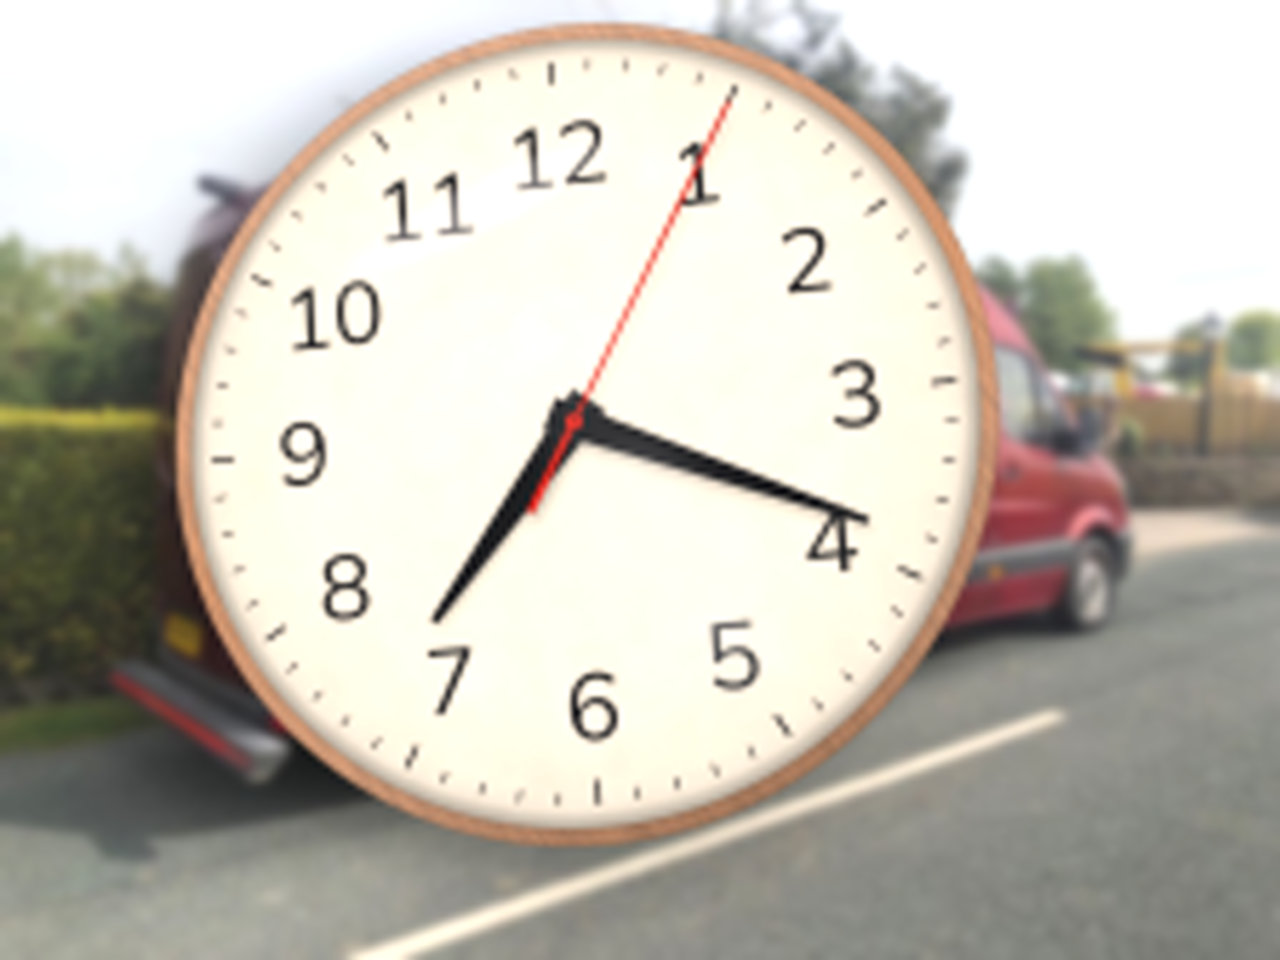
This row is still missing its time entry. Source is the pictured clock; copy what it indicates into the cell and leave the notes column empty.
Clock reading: 7:19:05
